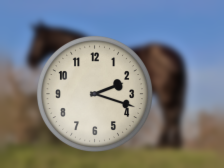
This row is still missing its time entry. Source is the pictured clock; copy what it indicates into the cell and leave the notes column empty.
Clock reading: 2:18
